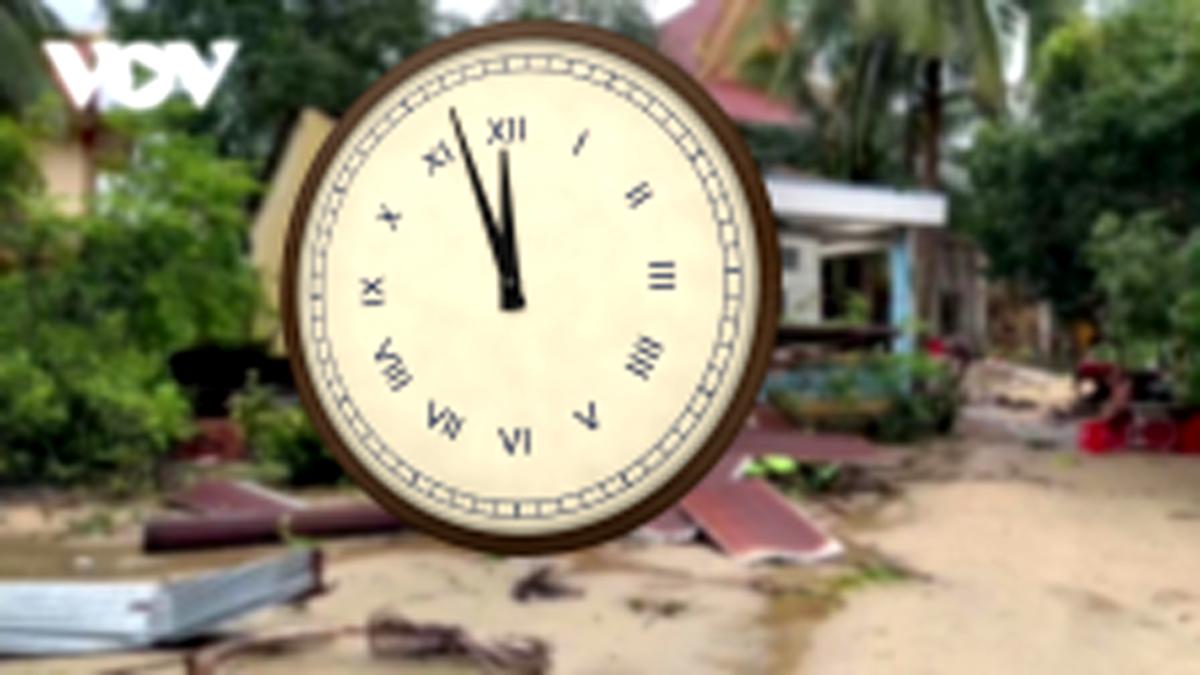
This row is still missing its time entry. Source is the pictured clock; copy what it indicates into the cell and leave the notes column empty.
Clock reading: 11:57
